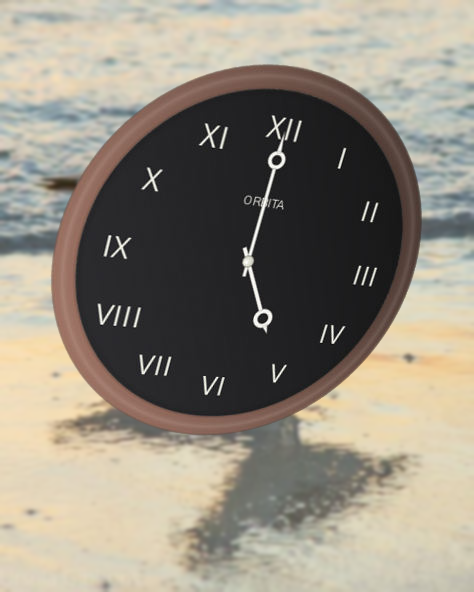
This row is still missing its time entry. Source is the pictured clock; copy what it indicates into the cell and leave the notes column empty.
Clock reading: 5:00
